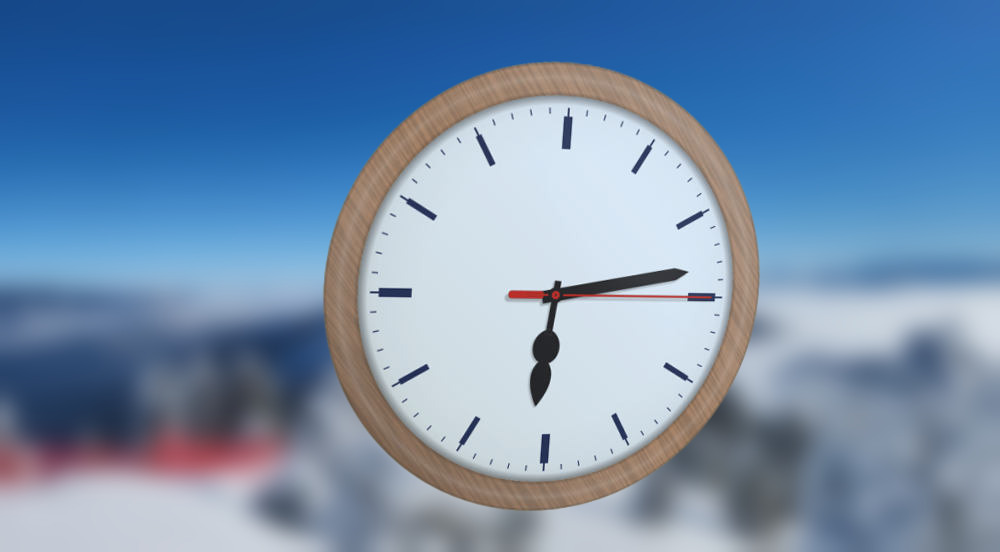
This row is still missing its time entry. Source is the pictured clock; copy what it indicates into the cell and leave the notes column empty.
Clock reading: 6:13:15
